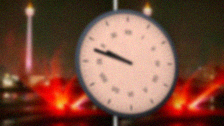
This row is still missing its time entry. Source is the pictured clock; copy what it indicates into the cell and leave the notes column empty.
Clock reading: 9:48
